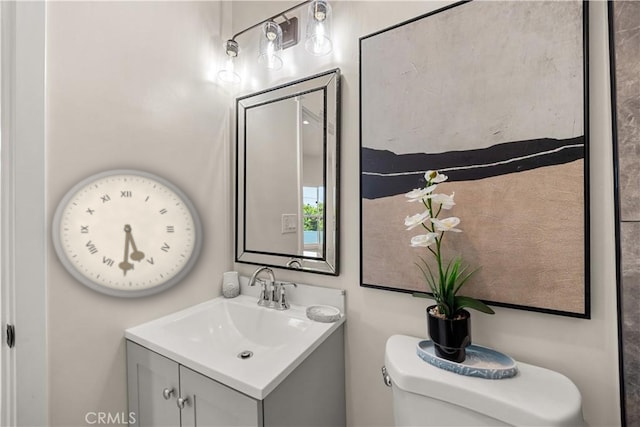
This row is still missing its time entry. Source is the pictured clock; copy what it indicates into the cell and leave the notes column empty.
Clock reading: 5:31
